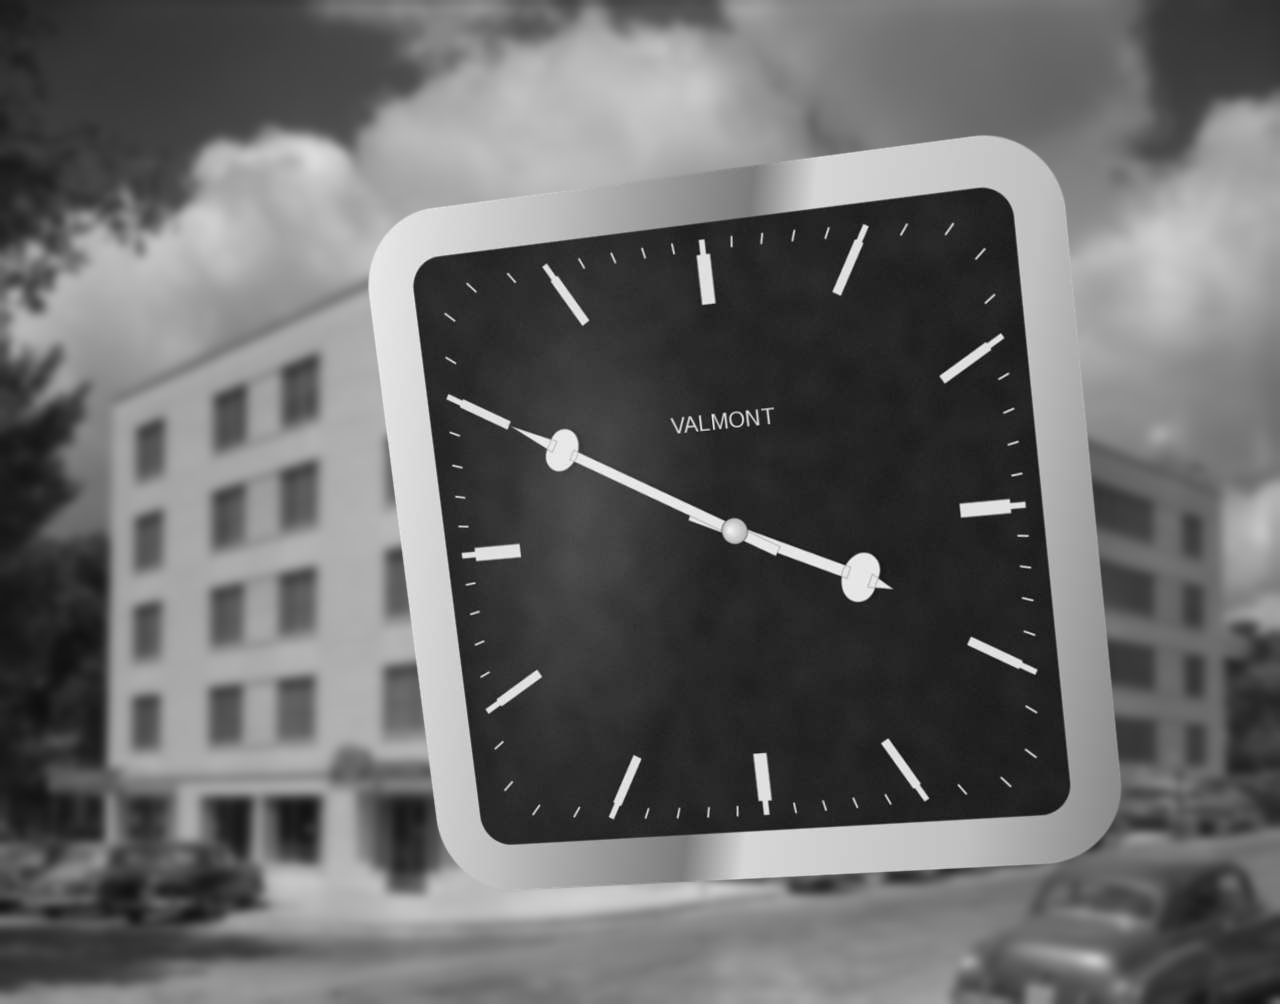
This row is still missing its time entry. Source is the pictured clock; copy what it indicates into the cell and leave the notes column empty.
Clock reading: 3:50
